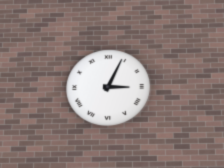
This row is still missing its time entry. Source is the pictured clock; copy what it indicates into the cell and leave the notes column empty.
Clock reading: 3:04
